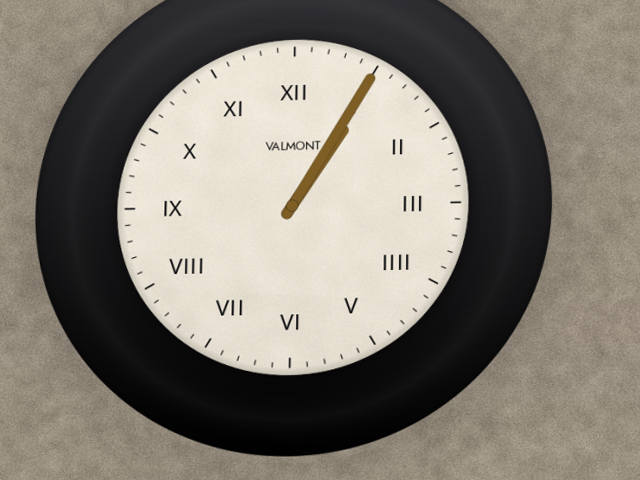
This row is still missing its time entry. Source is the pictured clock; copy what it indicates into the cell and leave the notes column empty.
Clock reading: 1:05
